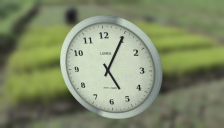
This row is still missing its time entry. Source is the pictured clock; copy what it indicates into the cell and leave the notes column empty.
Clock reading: 5:05
